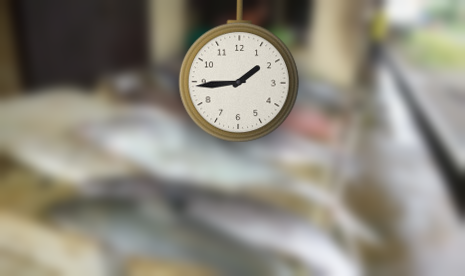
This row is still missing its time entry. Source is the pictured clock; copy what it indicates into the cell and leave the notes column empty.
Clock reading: 1:44
